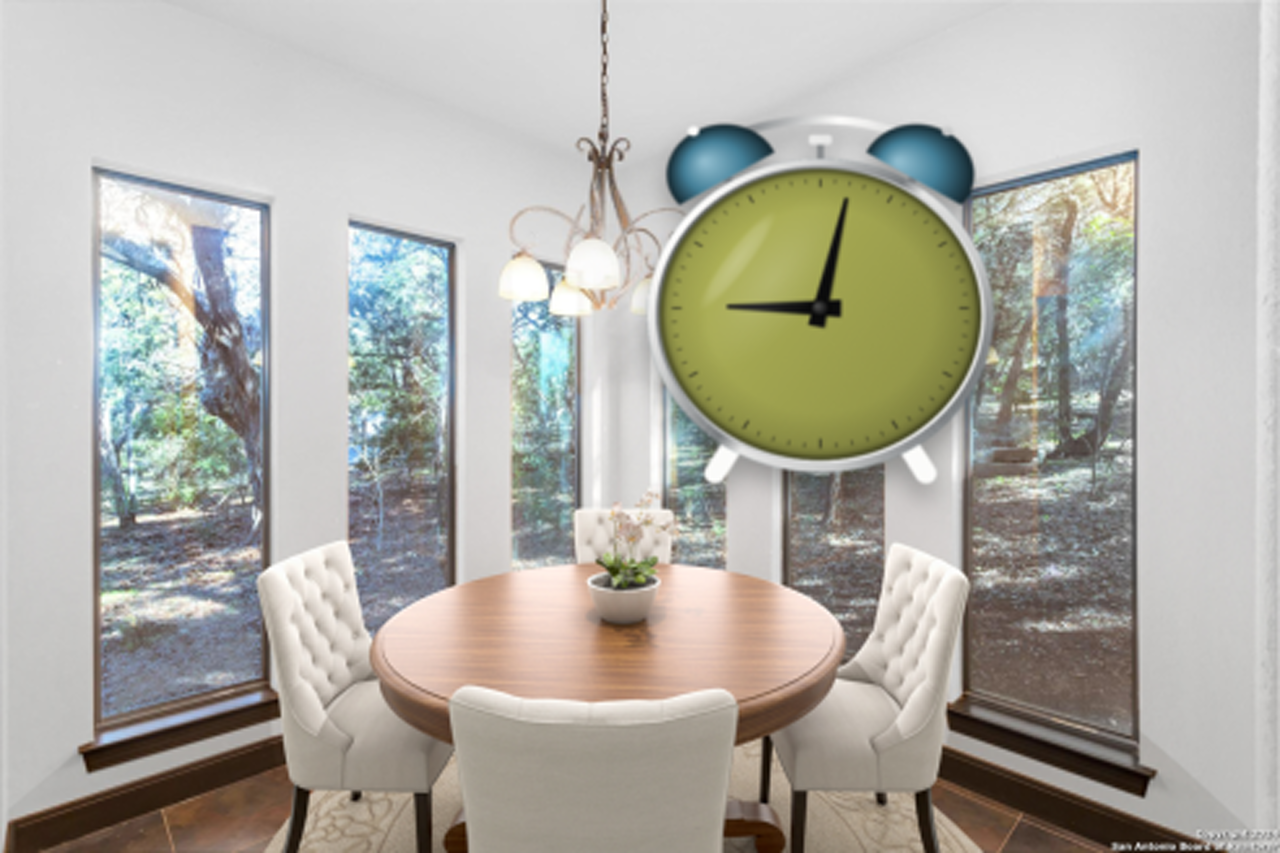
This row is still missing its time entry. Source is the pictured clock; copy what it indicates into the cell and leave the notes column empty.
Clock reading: 9:02
